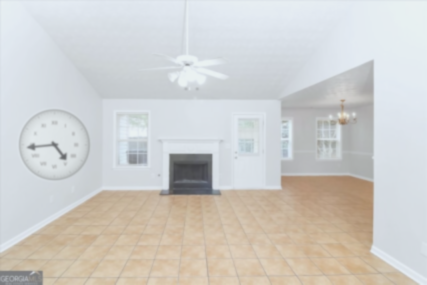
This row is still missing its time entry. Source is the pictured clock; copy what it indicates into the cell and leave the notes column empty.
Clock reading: 4:44
